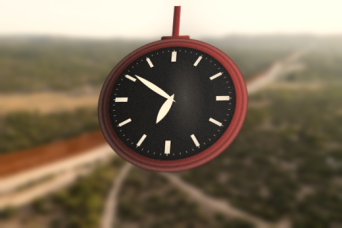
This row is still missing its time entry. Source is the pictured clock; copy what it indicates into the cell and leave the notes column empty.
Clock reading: 6:51
